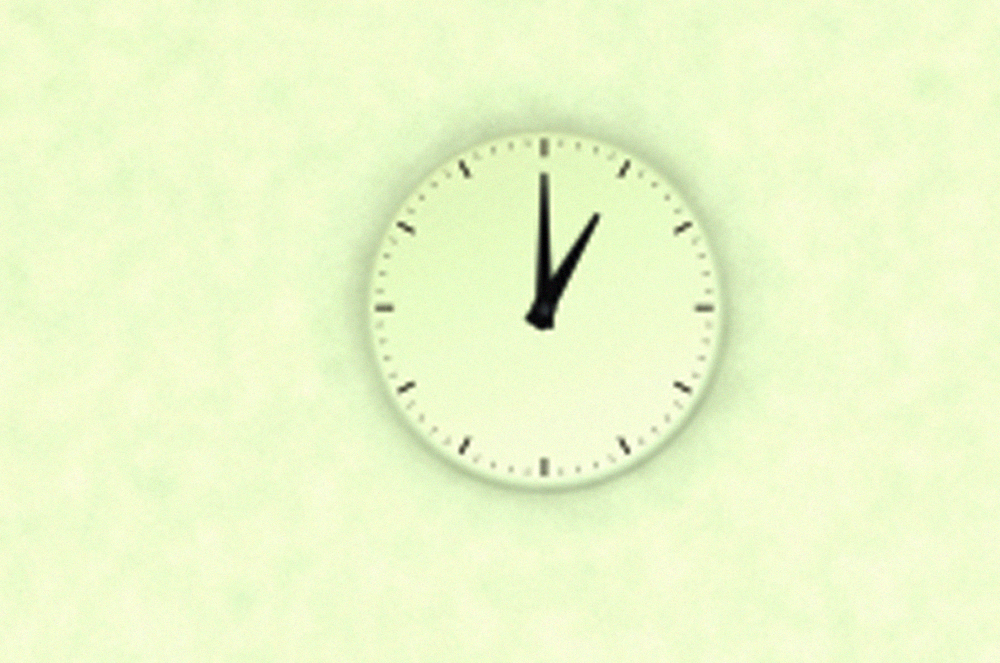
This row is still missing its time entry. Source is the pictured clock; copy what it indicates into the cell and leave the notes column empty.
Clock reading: 1:00
